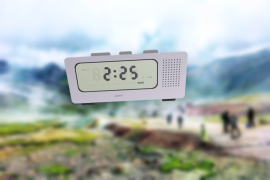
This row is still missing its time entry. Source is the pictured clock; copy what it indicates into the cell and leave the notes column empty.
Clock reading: 2:25
